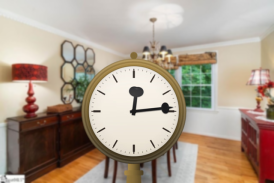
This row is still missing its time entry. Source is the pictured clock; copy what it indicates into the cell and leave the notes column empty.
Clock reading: 12:14
